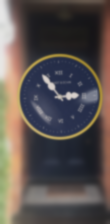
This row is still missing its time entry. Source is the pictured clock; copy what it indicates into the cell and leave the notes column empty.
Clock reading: 2:54
